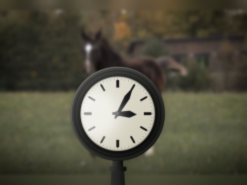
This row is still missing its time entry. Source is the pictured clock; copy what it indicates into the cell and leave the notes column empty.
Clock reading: 3:05
